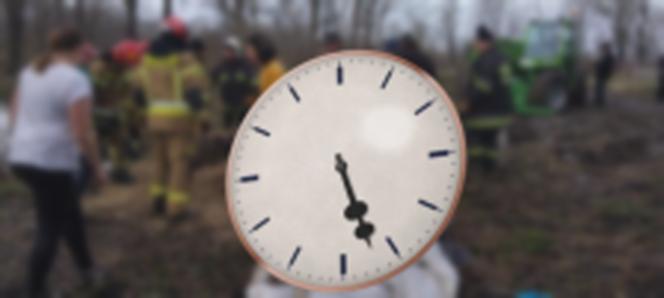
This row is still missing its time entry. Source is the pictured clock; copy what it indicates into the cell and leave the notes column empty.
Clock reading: 5:27
